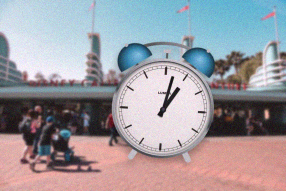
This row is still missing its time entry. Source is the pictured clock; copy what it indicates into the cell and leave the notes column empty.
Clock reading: 1:02
